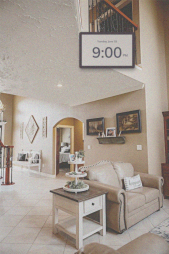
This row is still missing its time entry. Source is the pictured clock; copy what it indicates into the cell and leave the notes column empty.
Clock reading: 9:00
